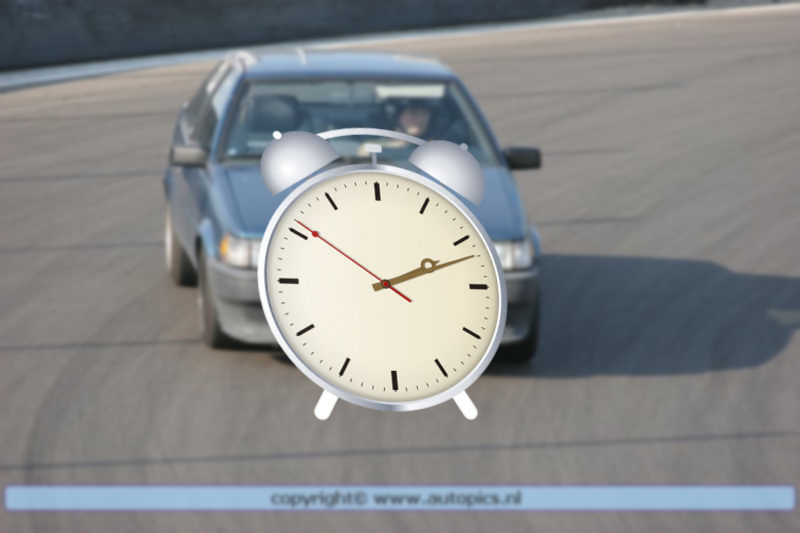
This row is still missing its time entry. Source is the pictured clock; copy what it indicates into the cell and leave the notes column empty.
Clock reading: 2:11:51
